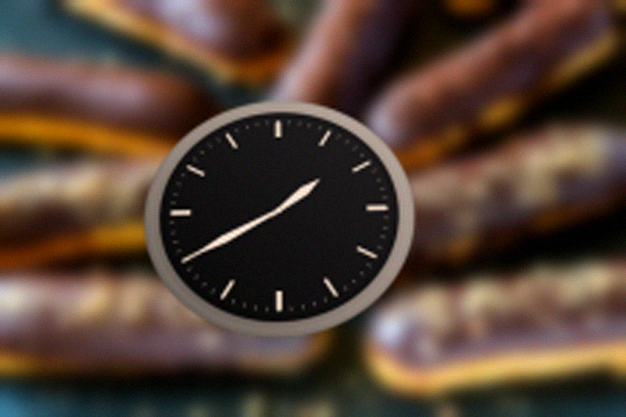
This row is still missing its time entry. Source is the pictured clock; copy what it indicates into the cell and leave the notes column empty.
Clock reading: 1:40
